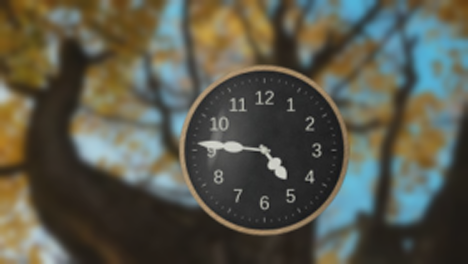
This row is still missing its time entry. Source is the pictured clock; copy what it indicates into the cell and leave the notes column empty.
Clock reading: 4:46
